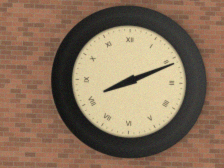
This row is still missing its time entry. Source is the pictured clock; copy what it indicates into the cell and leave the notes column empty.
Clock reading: 8:11
